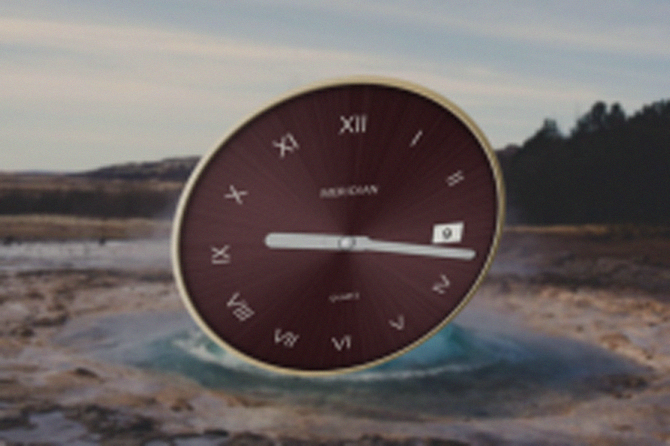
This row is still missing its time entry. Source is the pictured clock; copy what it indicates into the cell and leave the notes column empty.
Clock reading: 9:17
